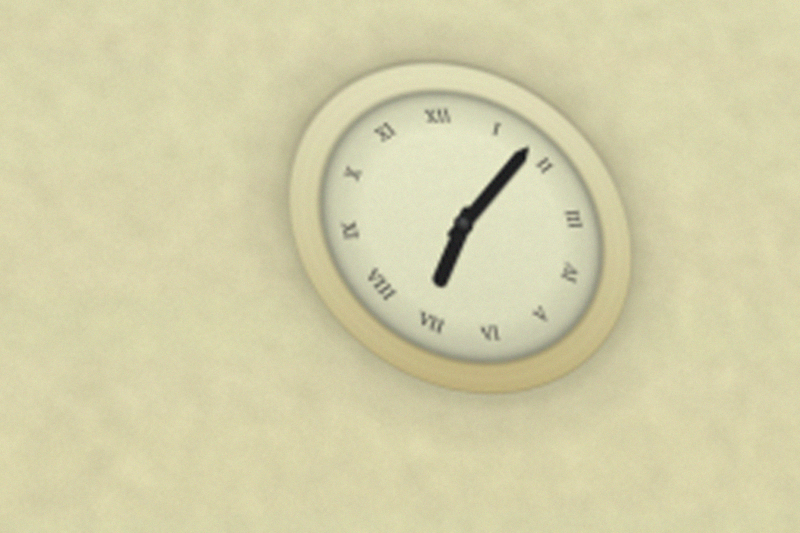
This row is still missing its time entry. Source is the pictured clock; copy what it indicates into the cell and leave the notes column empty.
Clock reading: 7:08
